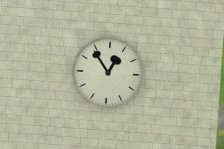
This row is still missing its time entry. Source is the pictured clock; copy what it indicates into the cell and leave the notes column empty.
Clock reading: 12:54
